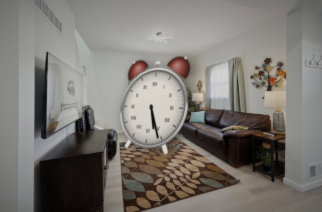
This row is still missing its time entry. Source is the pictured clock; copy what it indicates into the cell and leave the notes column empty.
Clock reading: 5:26
